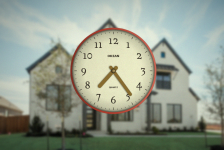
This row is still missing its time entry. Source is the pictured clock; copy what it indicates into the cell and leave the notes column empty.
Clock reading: 7:24
